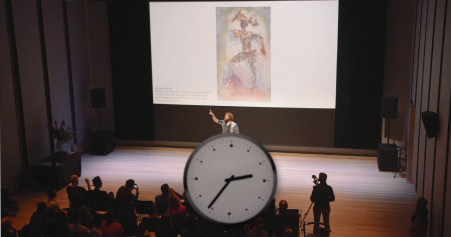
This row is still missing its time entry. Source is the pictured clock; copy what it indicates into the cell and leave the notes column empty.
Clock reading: 2:36
